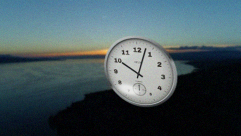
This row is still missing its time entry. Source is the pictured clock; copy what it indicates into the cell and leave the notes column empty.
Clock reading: 10:03
